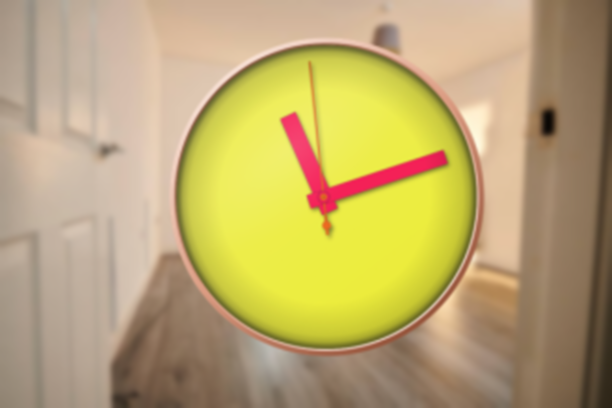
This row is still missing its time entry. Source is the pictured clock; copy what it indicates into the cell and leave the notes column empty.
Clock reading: 11:11:59
